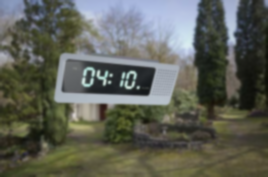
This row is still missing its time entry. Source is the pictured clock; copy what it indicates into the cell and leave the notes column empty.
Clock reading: 4:10
